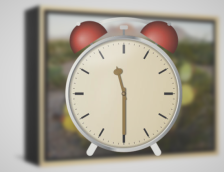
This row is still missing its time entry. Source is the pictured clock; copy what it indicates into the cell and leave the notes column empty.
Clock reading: 11:30
